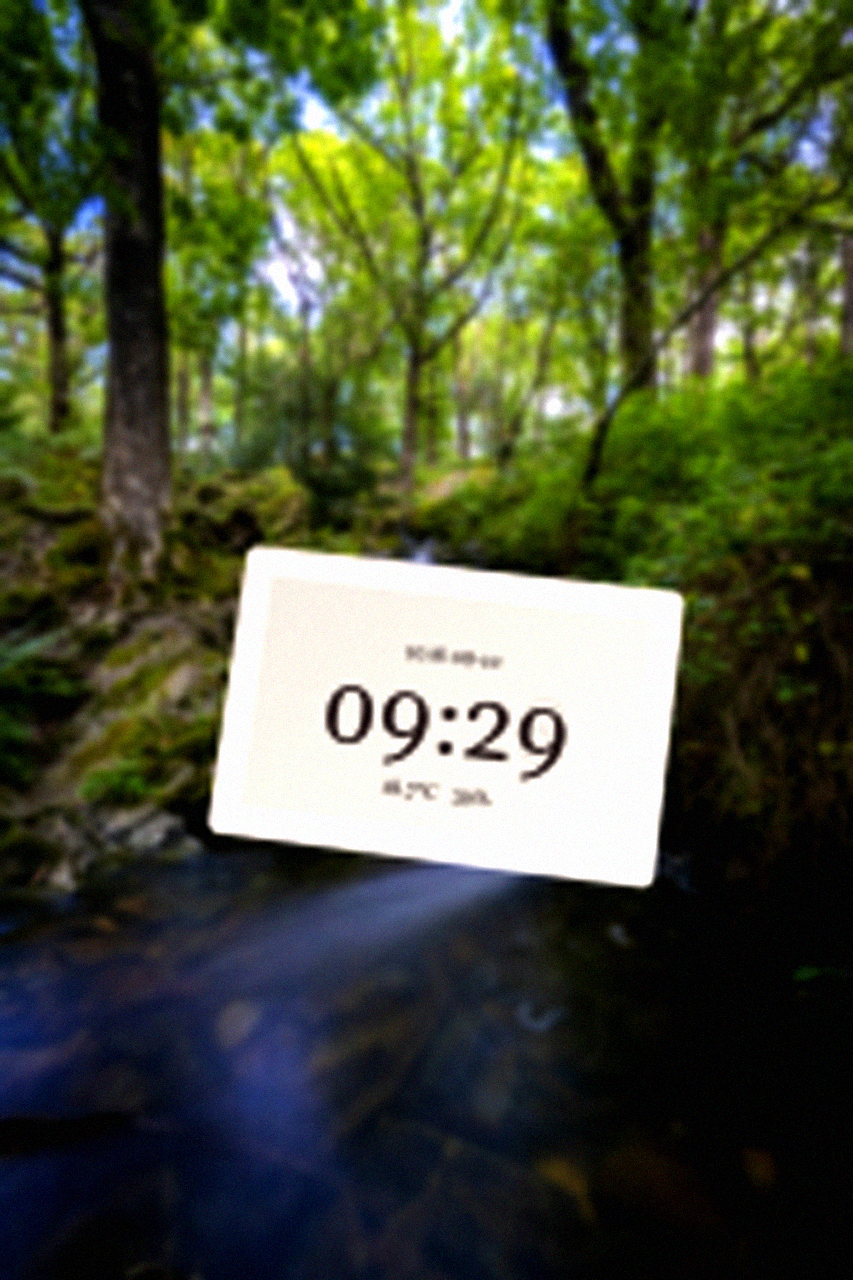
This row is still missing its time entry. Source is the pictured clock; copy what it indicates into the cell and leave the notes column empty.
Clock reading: 9:29
